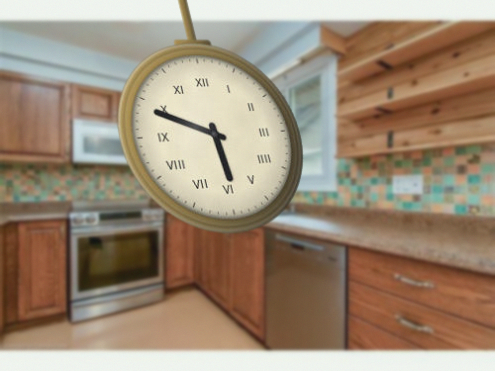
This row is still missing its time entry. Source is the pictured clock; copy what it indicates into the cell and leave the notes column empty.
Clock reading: 5:49
